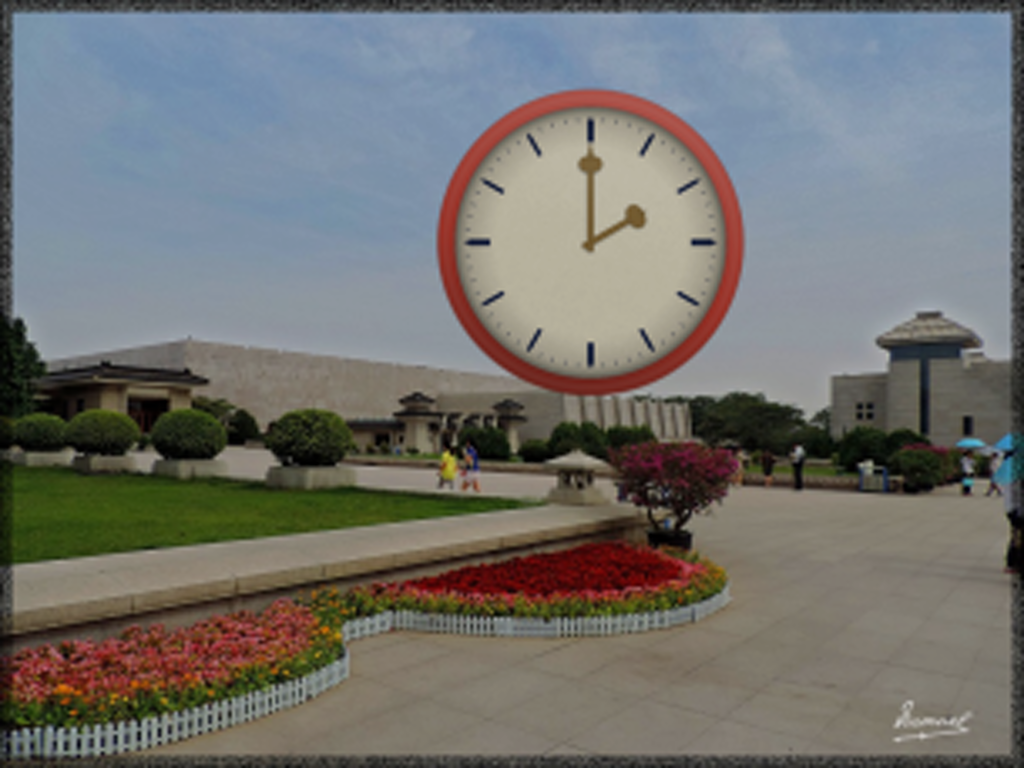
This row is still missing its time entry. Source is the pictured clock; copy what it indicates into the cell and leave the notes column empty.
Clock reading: 2:00
